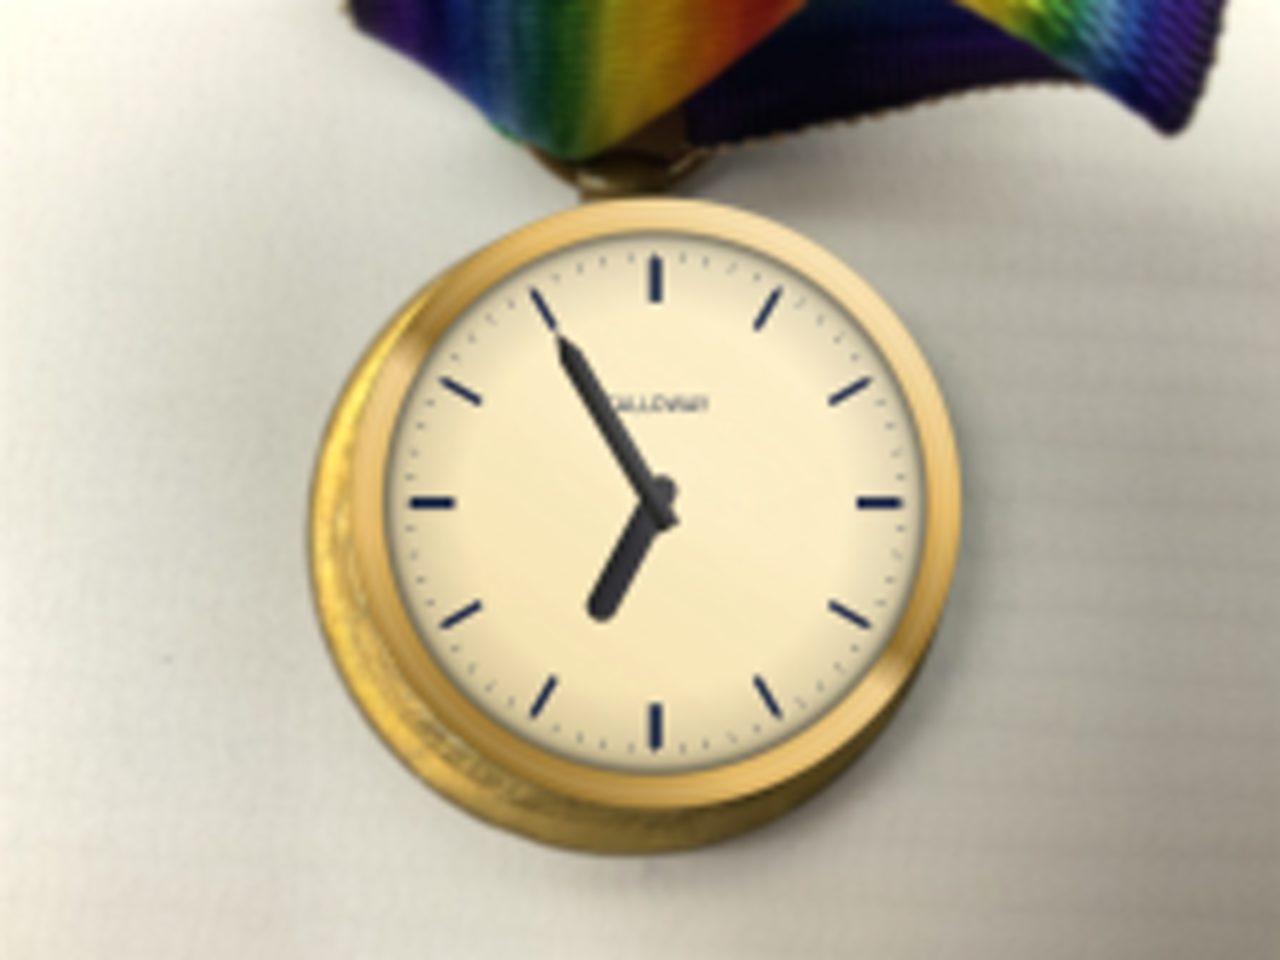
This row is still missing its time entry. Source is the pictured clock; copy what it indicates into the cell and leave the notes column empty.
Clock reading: 6:55
